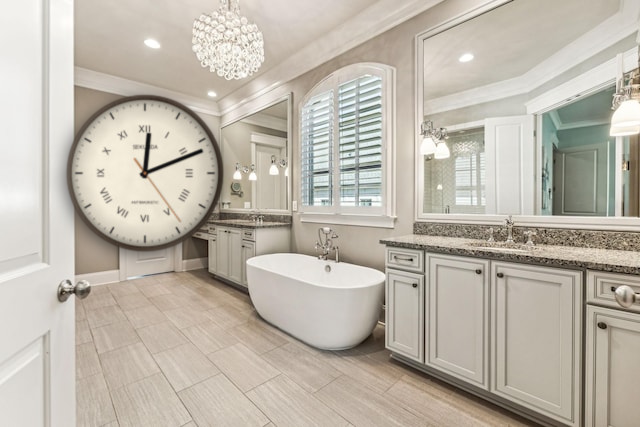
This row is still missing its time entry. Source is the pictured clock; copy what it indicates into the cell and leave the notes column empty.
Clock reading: 12:11:24
